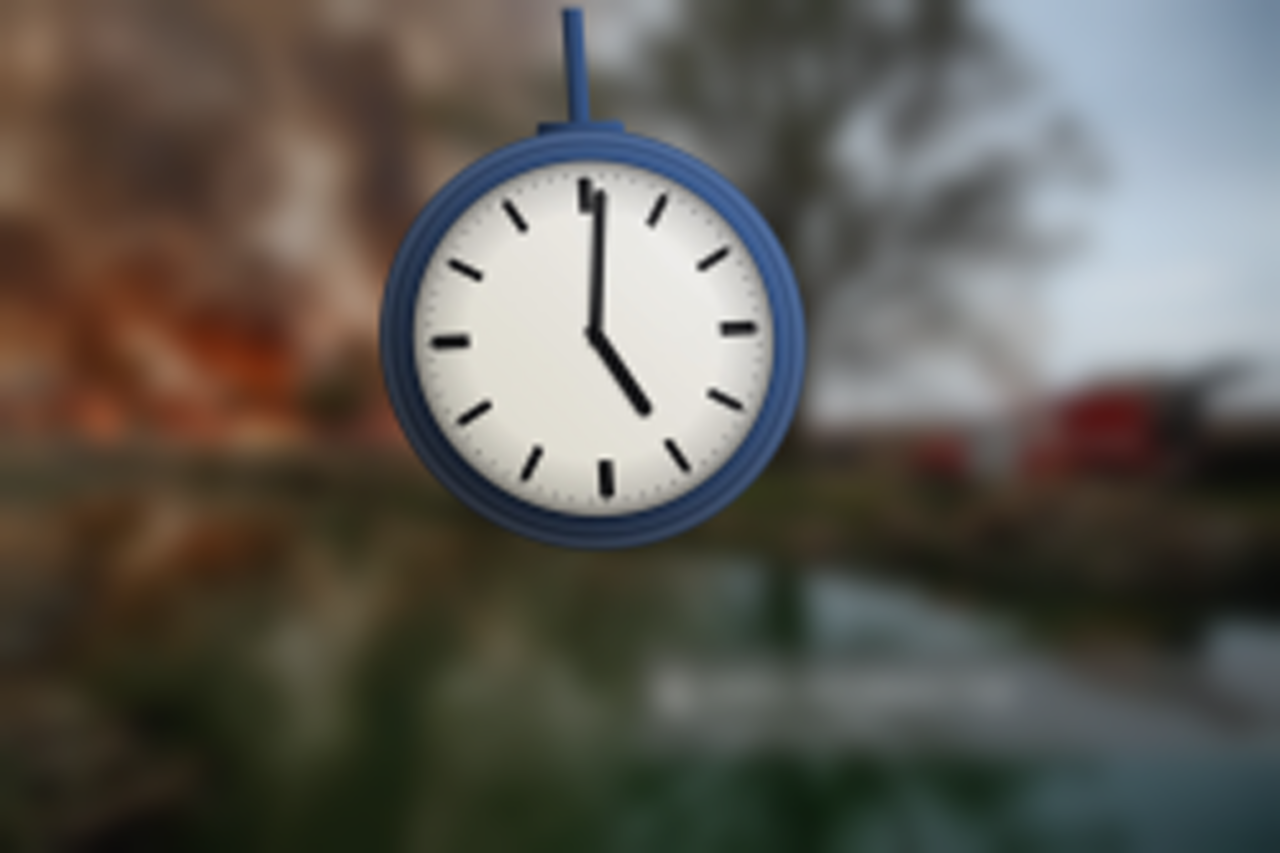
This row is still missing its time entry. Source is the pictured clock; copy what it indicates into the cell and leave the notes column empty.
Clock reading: 5:01
